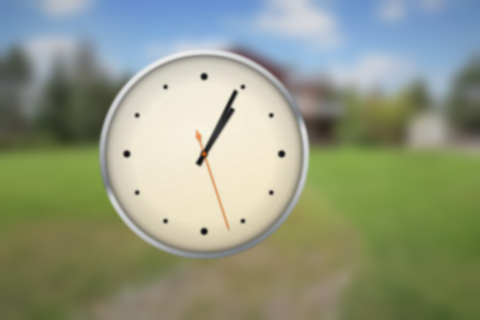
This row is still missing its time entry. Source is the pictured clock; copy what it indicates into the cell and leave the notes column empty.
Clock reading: 1:04:27
